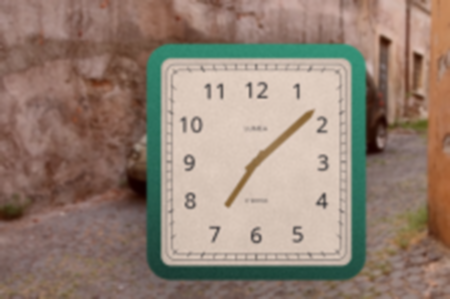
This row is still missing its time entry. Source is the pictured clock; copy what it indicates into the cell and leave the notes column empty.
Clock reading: 7:08
